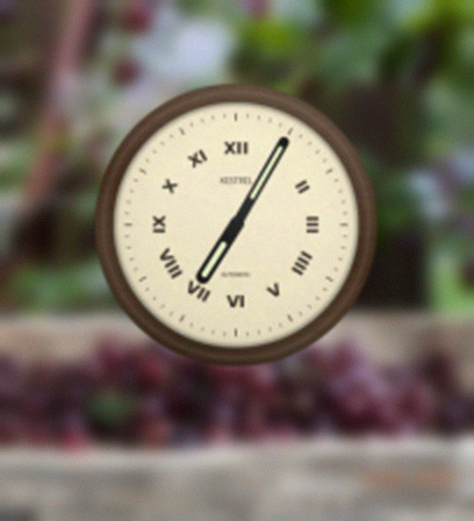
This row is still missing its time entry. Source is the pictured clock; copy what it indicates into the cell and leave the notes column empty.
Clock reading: 7:05
